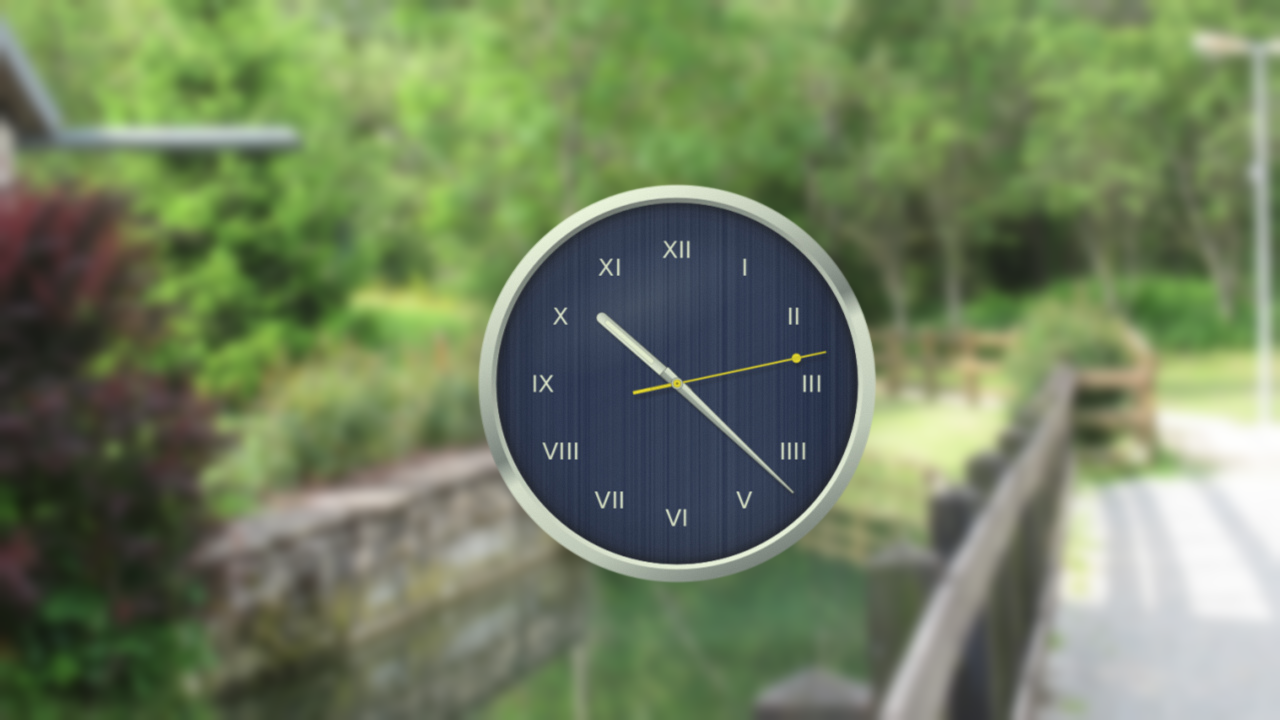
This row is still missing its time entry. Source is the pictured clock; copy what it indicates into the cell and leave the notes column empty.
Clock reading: 10:22:13
